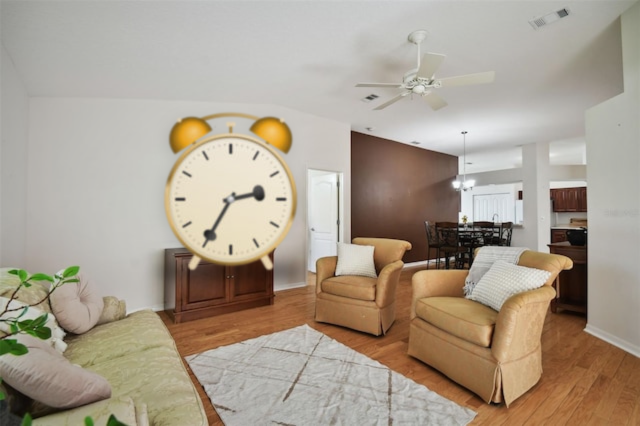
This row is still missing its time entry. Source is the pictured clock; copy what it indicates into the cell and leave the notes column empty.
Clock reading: 2:35
